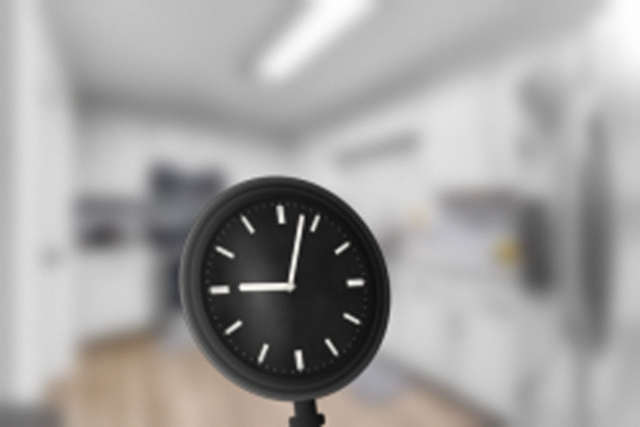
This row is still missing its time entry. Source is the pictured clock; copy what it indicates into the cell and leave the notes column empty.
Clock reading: 9:03
